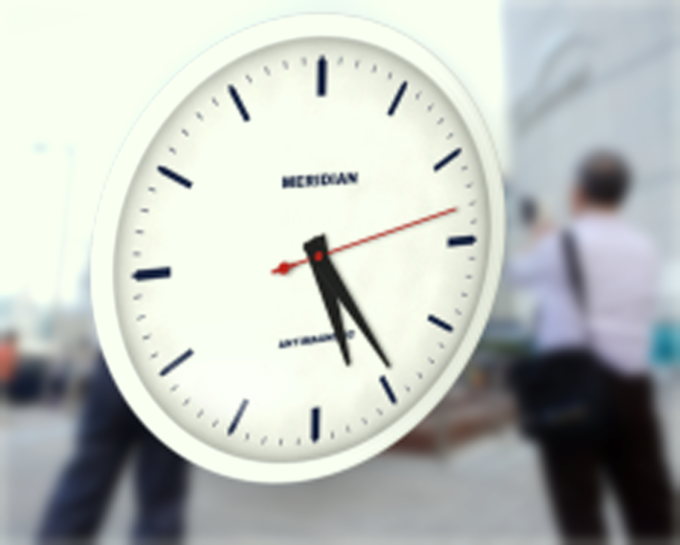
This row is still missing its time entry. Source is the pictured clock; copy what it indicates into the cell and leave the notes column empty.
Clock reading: 5:24:13
